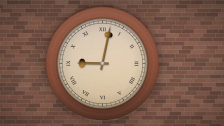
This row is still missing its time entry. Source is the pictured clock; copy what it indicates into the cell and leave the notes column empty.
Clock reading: 9:02
